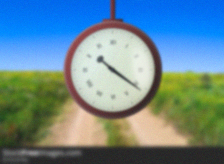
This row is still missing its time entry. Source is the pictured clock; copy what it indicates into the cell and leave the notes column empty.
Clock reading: 10:21
